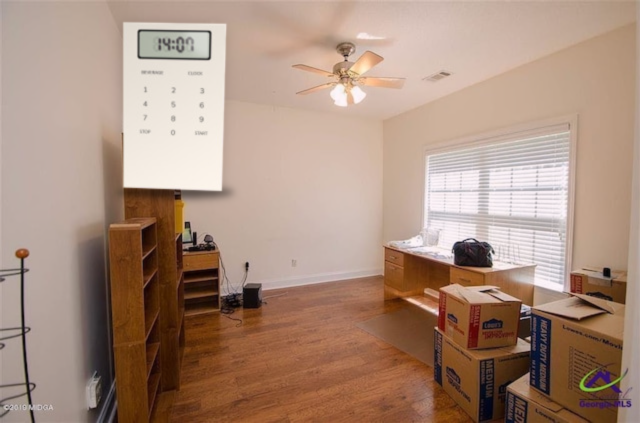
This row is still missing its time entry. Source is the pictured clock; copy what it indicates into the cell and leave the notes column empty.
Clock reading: 14:07
